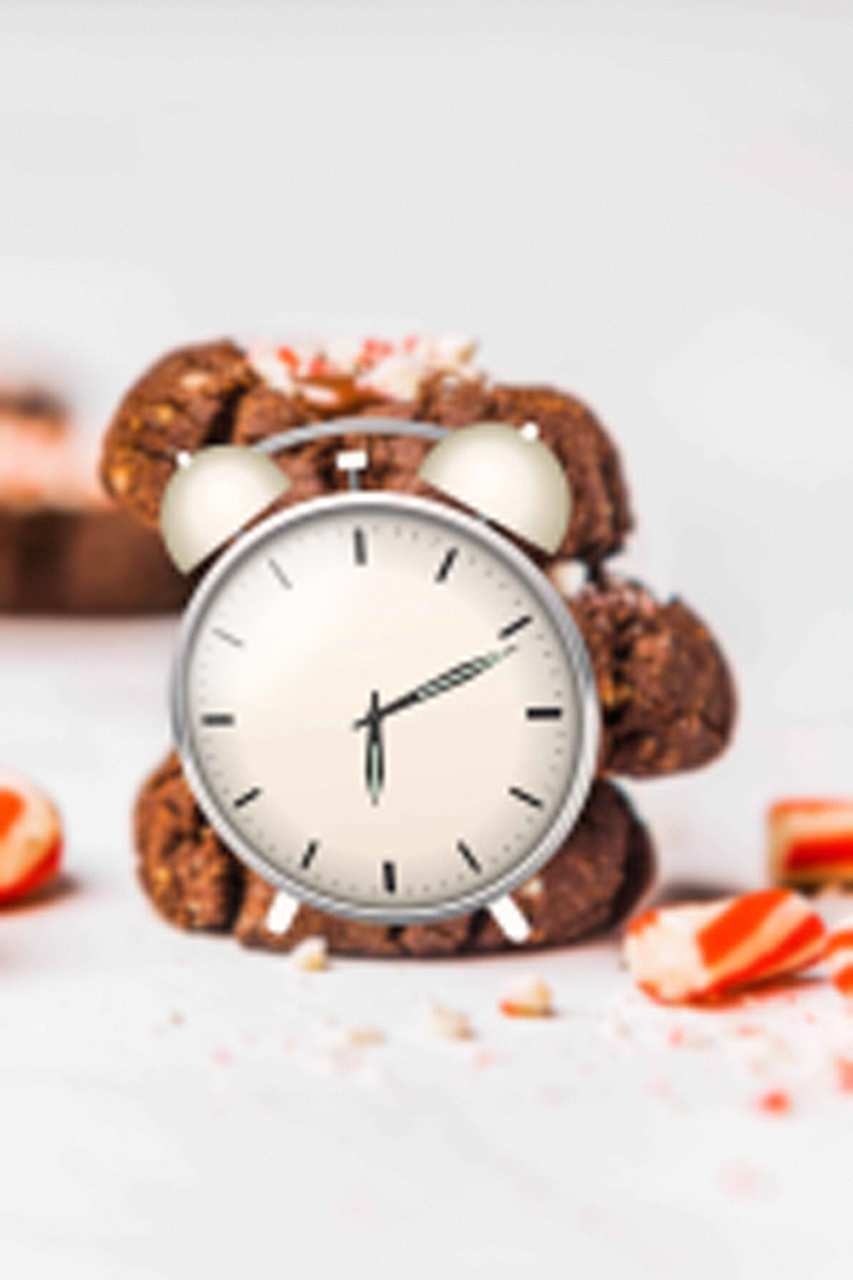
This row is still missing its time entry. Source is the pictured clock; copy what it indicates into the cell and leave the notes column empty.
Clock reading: 6:11
